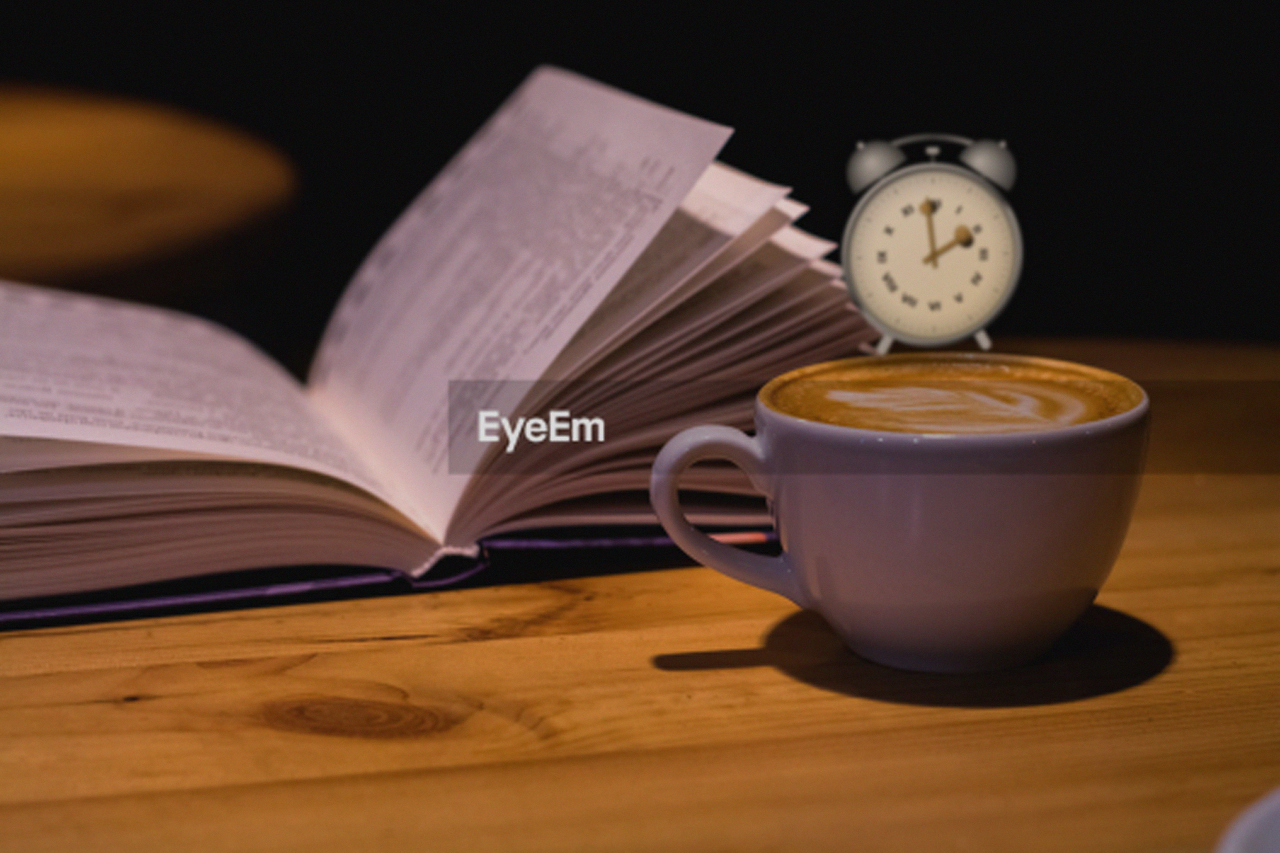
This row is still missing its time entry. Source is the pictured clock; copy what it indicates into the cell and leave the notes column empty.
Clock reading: 1:59
